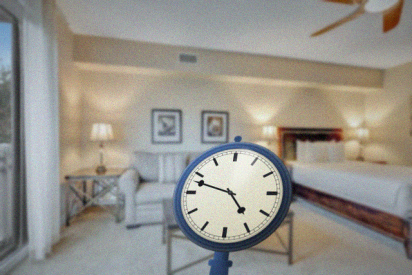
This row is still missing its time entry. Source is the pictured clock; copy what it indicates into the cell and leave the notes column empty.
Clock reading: 4:48
